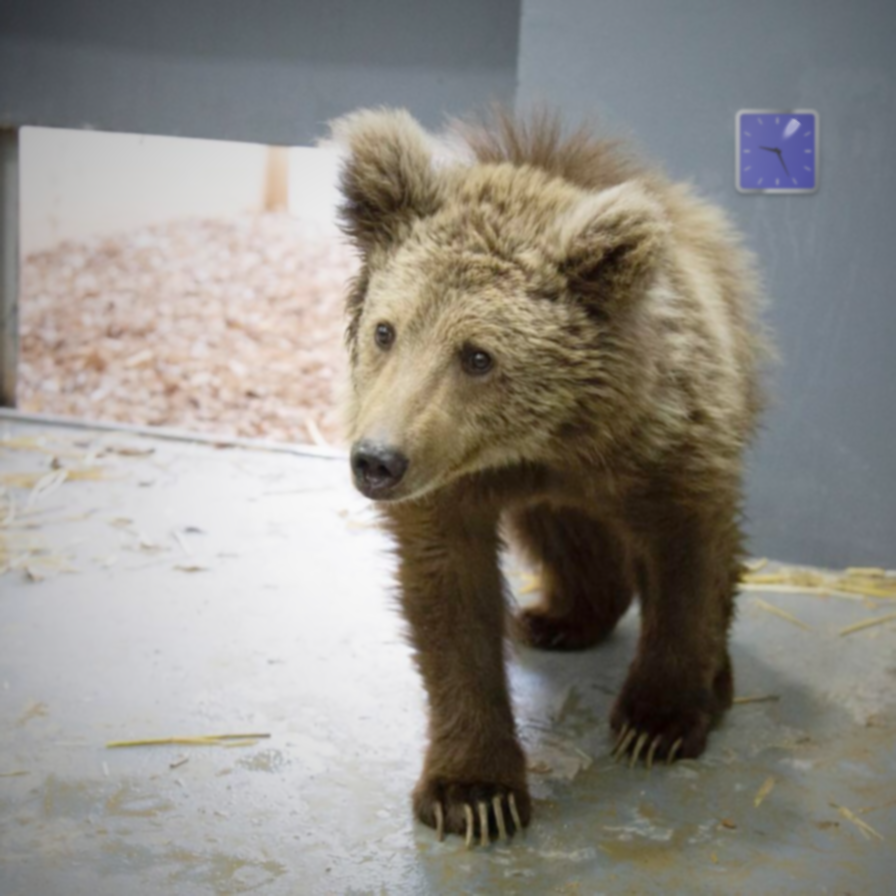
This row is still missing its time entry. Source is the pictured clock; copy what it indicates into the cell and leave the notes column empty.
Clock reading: 9:26
